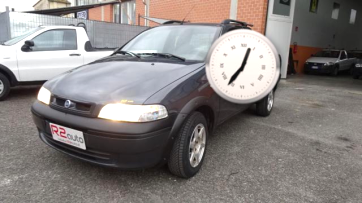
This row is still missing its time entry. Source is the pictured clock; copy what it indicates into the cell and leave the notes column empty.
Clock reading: 12:36
